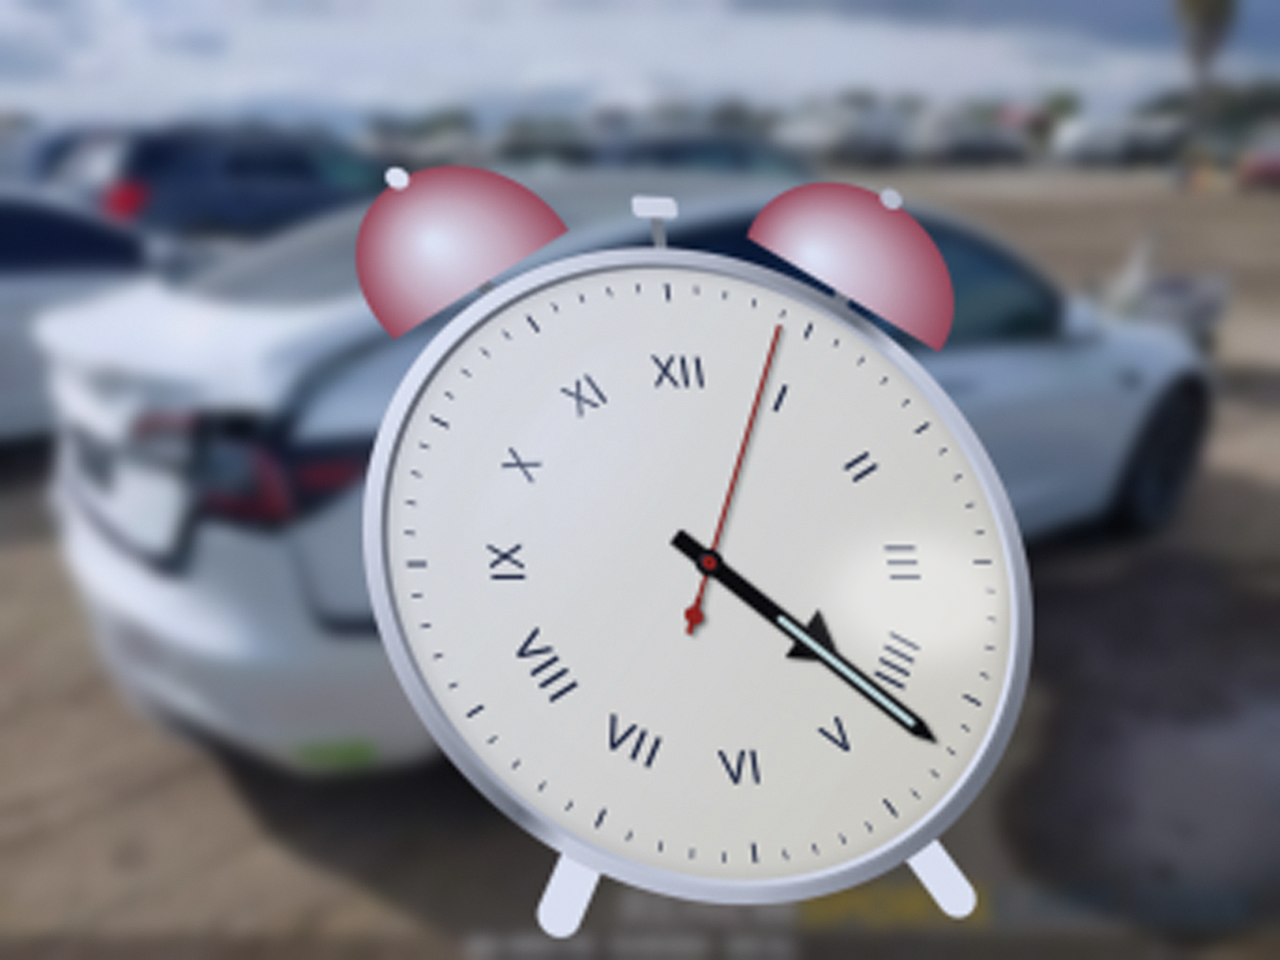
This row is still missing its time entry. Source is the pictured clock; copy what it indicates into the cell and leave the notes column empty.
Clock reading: 4:22:04
